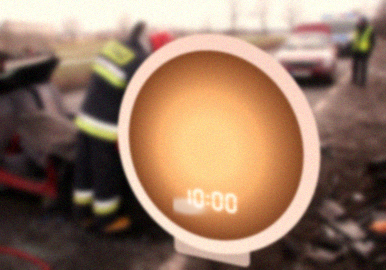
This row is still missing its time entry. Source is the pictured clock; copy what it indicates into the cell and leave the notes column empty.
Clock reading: 10:00
